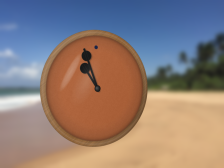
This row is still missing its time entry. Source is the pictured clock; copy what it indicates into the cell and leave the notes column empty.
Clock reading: 10:57
